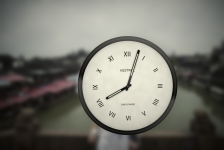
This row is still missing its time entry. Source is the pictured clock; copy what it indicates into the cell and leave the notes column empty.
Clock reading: 8:03
